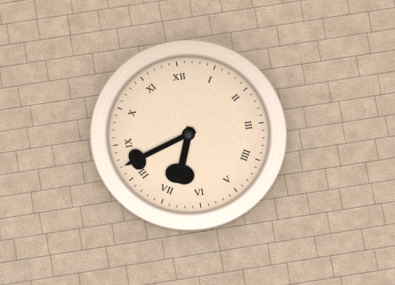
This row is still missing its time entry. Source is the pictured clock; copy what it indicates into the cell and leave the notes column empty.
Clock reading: 6:42
